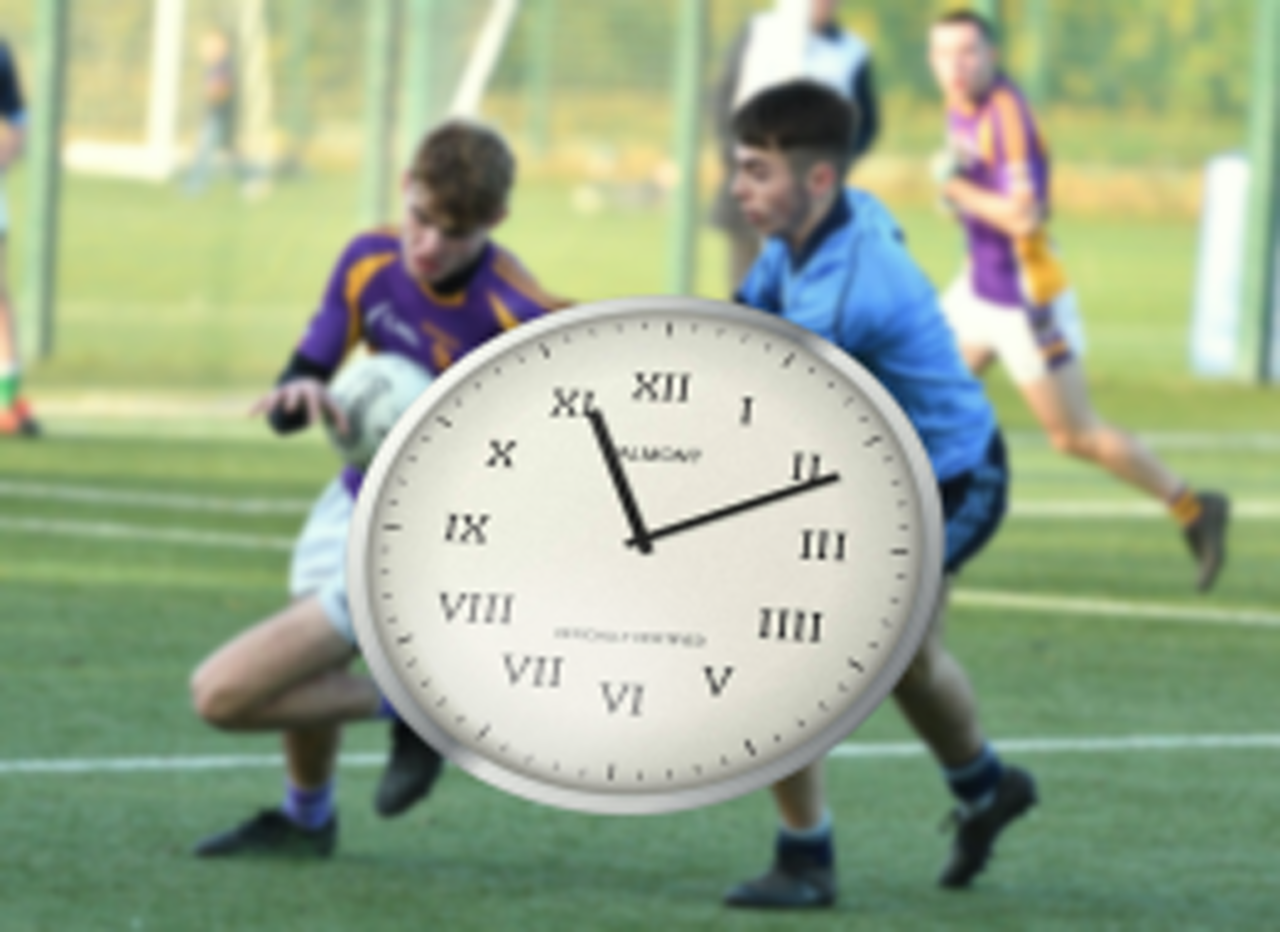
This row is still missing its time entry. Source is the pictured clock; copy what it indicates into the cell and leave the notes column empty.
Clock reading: 11:11
